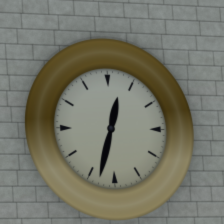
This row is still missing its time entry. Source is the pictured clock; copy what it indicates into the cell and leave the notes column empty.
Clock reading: 12:33
